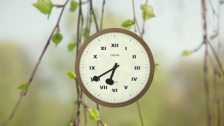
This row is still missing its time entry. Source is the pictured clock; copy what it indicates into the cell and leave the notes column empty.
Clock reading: 6:40
